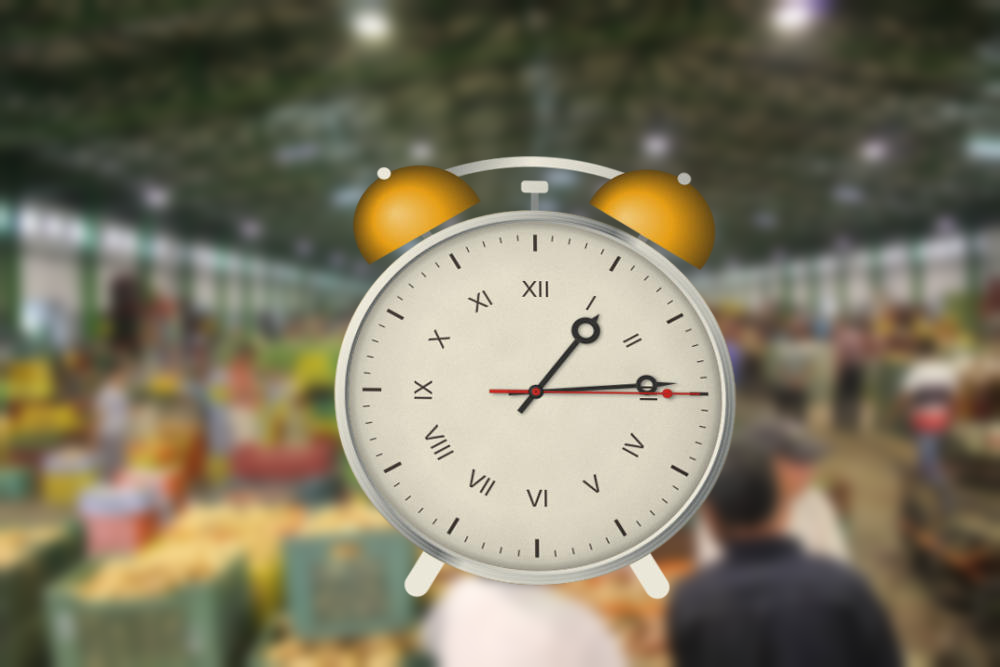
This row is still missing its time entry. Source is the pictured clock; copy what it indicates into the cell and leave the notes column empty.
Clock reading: 1:14:15
